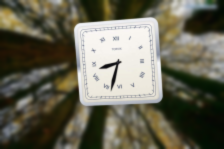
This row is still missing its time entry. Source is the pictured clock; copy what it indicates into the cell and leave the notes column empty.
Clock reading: 8:33
